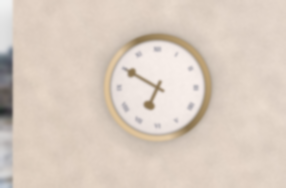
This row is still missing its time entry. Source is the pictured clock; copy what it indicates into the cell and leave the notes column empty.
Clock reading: 6:50
